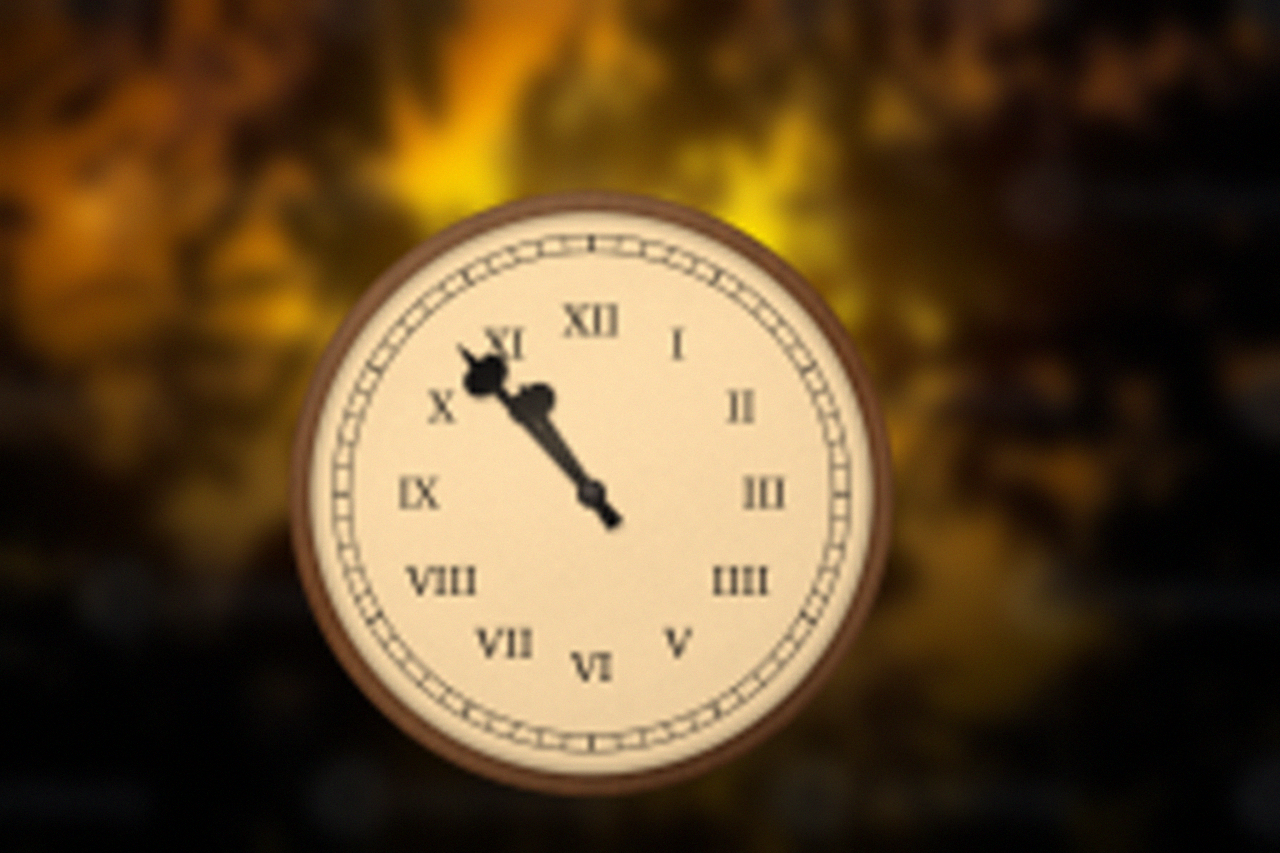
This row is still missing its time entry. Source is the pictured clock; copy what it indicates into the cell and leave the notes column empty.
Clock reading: 10:53
